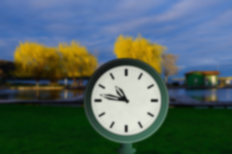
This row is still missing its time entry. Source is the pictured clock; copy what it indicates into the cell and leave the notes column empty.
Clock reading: 10:47
